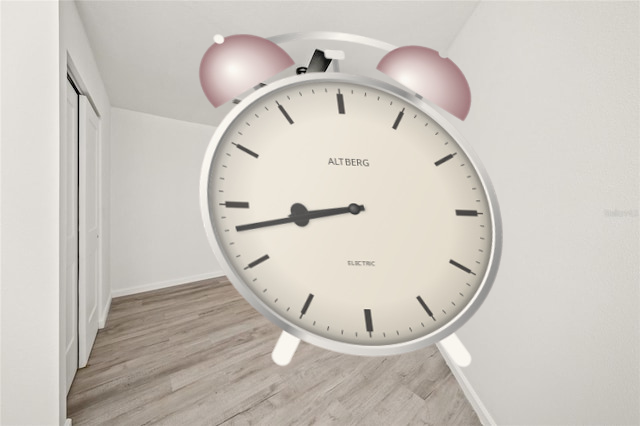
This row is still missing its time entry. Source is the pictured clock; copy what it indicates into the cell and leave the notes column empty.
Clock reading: 8:43
